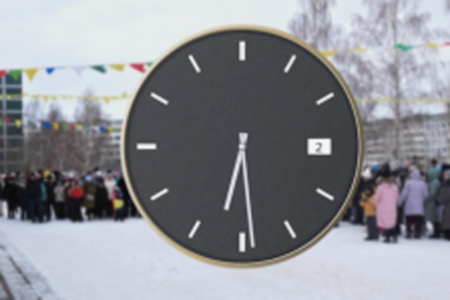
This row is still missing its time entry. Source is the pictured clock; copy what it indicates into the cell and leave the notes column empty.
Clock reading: 6:29
